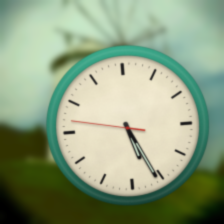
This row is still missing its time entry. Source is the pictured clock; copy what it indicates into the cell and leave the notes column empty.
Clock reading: 5:25:47
